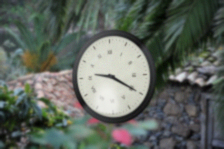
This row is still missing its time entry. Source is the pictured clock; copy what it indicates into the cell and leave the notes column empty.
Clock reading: 9:20
